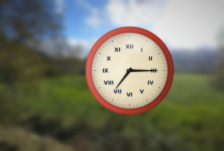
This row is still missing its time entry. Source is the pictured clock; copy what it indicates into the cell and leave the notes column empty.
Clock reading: 7:15
